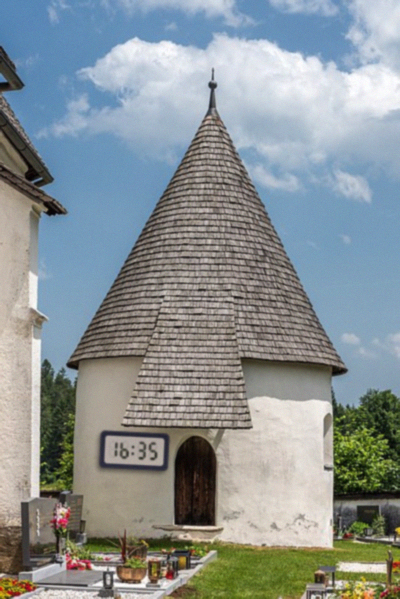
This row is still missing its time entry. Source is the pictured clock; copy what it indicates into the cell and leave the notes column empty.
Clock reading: 16:35
